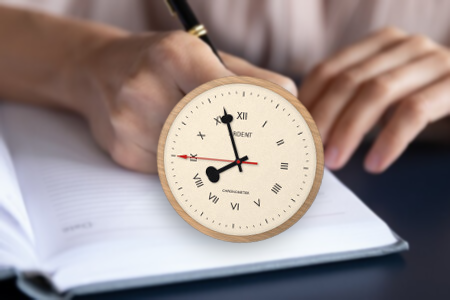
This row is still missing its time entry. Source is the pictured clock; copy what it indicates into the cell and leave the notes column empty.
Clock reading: 7:56:45
